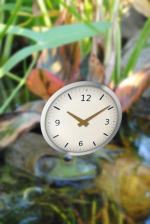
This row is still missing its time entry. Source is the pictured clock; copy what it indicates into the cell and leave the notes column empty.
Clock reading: 10:09
